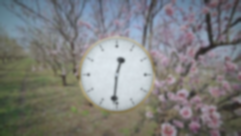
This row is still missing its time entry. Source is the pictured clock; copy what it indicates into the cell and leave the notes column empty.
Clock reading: 12:31
